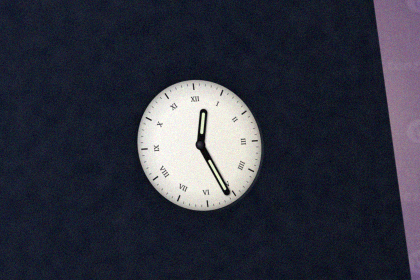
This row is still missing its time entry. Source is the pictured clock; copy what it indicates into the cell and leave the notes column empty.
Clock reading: 12:26
